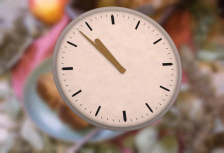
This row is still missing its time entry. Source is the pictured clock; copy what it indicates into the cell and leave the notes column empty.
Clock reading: 10:53
